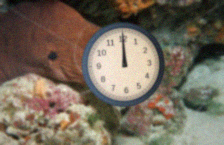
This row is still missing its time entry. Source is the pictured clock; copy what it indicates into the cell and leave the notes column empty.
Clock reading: 12:00
